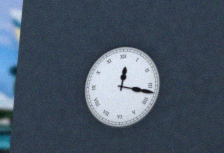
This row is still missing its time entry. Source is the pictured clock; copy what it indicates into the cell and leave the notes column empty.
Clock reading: 12:17
